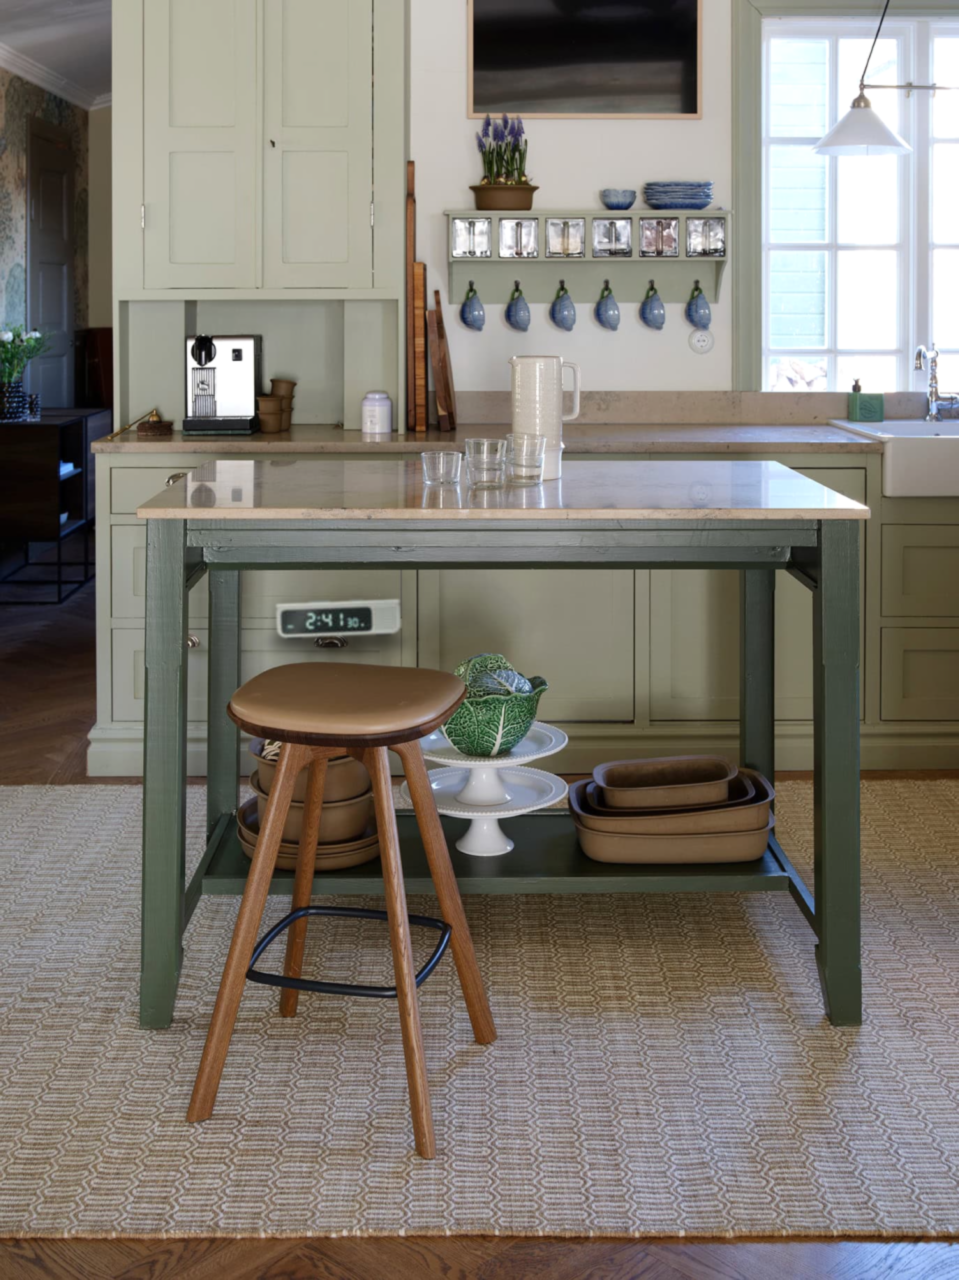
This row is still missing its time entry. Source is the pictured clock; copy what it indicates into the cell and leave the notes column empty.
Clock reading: 2:41
